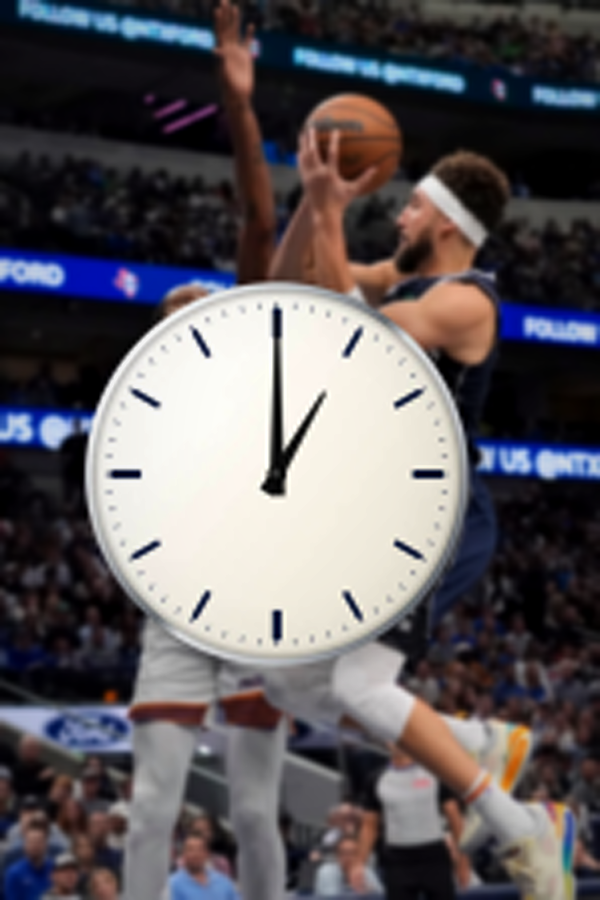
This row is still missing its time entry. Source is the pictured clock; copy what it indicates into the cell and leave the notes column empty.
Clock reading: 1:00
